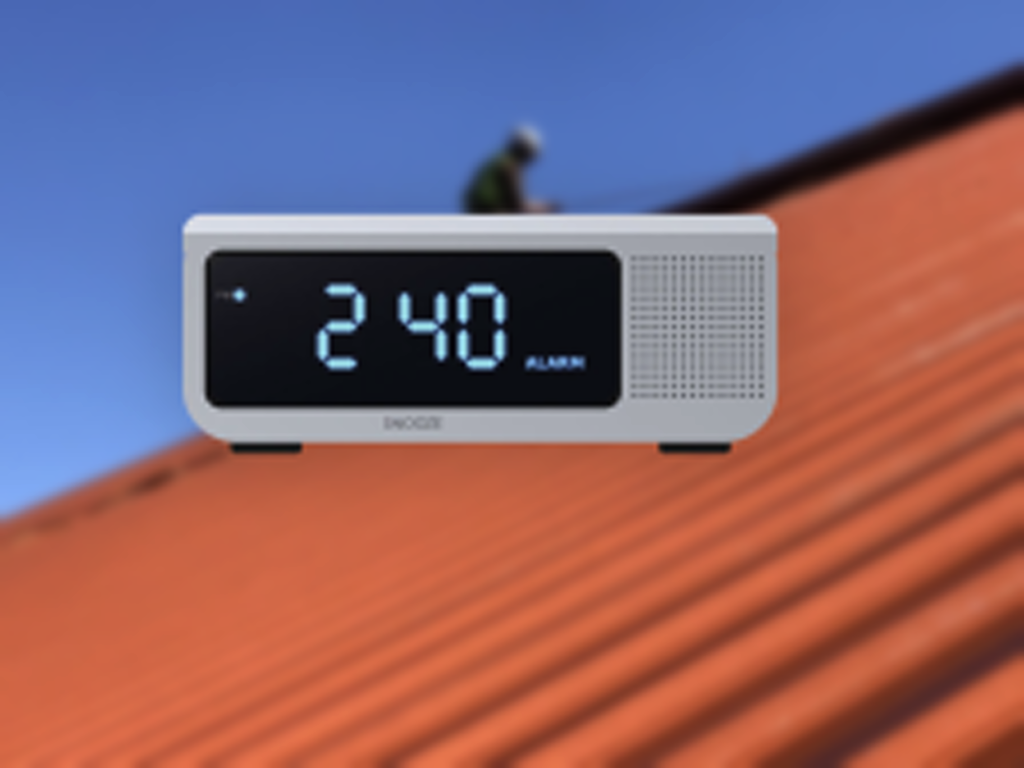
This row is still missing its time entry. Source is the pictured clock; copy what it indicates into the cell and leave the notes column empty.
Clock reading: 2:40
